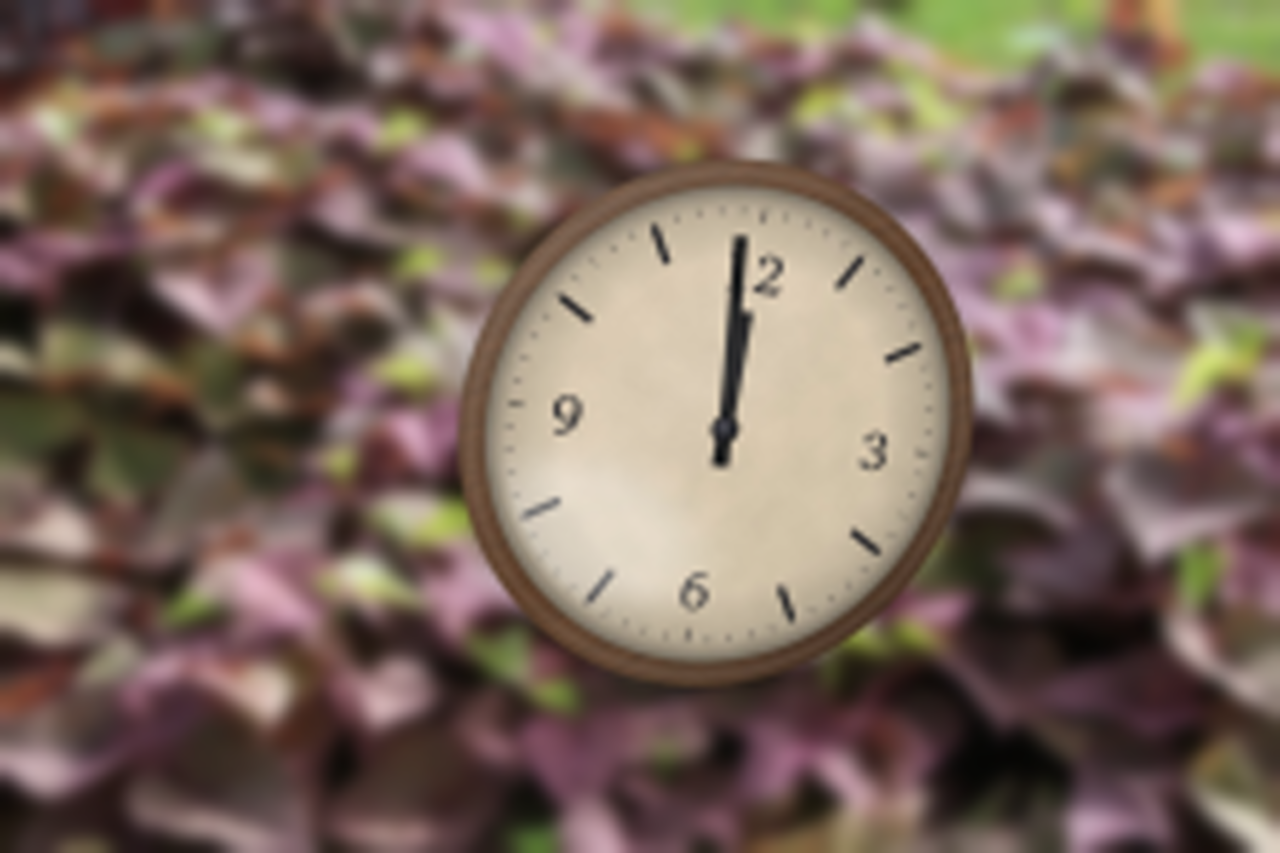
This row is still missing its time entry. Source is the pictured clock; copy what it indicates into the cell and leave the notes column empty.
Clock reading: 11:59
